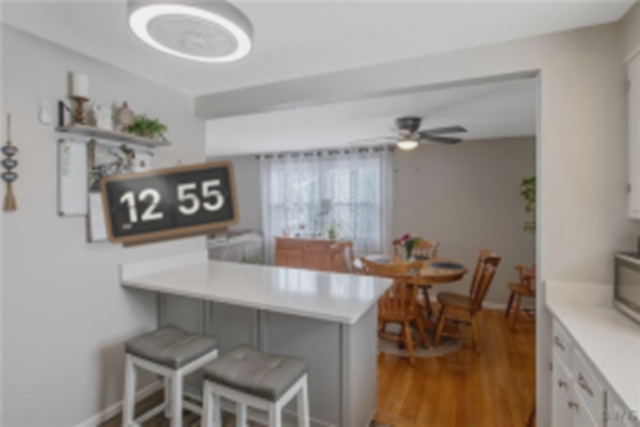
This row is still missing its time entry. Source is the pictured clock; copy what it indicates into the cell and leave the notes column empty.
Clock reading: 12:55
